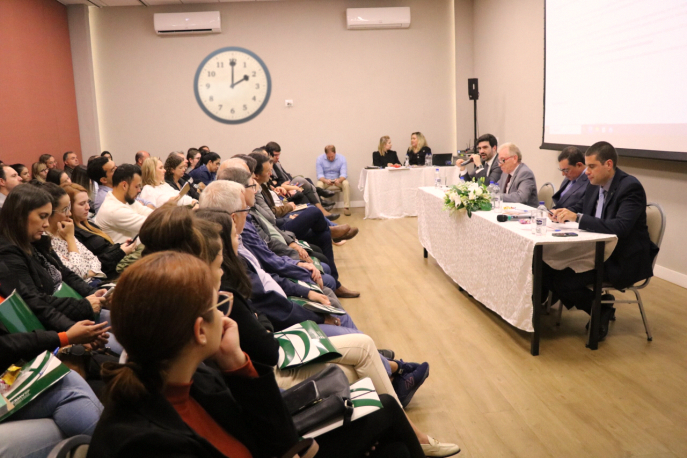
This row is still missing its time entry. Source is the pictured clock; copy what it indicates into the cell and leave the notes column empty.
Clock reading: 2:00
